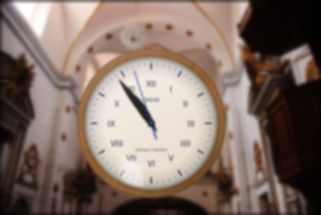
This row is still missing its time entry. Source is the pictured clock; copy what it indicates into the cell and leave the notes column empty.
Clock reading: 10:53:57
